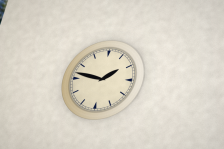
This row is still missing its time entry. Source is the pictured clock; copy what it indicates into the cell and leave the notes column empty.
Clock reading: 1:47
